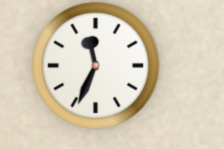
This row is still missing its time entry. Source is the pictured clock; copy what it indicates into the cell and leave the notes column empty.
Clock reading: 11:34
